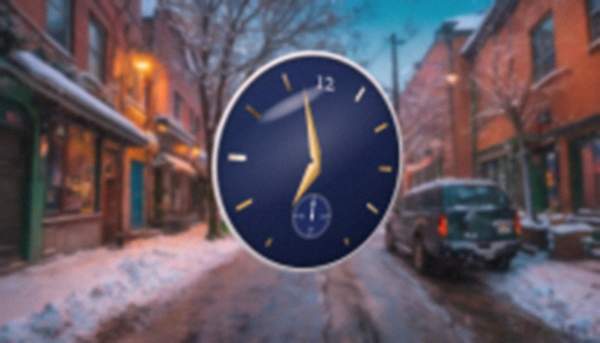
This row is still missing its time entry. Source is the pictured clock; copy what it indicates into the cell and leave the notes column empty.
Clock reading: 6:57
